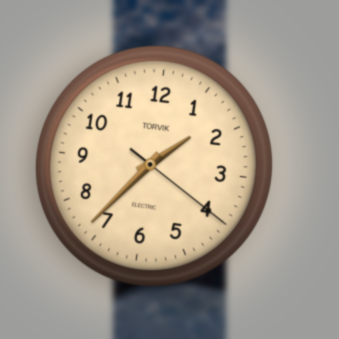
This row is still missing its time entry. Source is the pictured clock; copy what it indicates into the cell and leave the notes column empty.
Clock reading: 1:36:20
